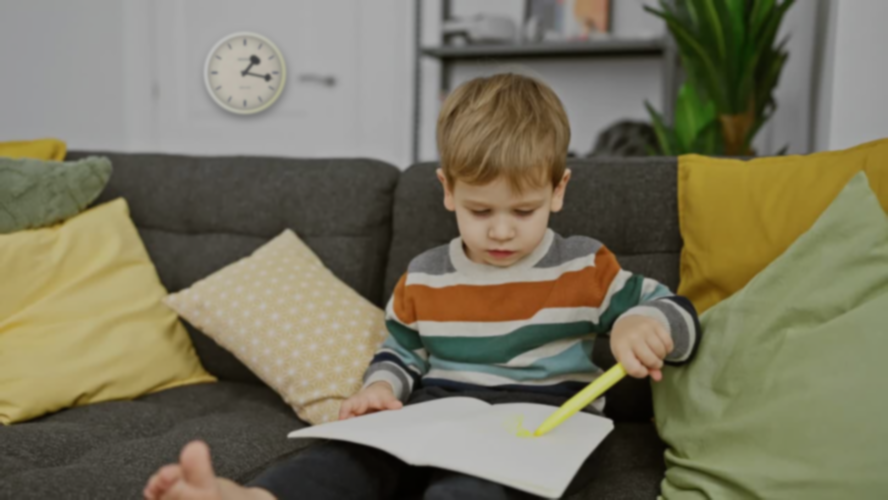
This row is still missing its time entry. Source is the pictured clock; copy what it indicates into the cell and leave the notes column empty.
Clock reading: 1:17
